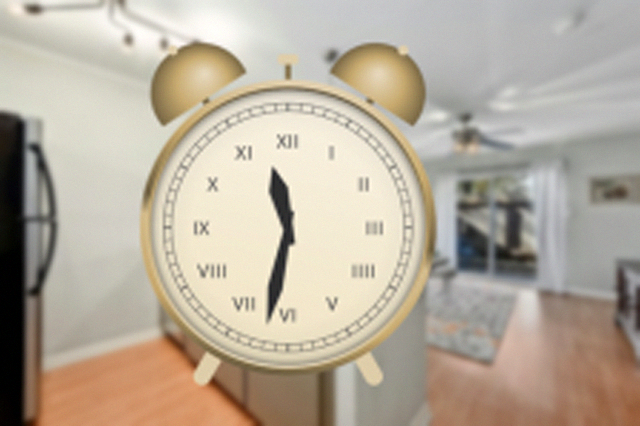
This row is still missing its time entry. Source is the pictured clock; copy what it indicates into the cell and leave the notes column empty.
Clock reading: 11:32
